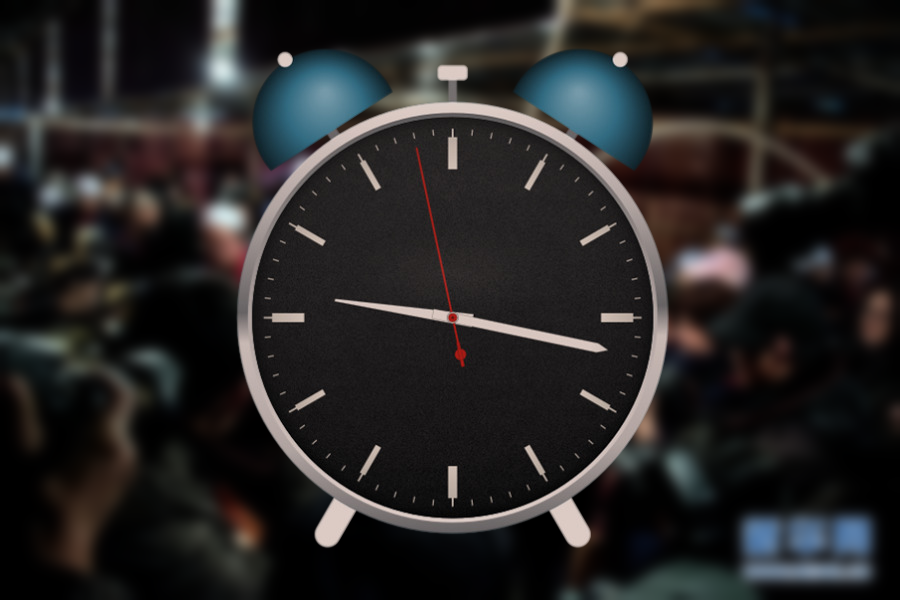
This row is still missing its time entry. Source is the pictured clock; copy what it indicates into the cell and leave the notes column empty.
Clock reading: 9:16:58
